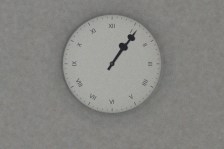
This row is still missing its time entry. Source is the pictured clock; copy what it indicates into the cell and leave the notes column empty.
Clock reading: 1:06
